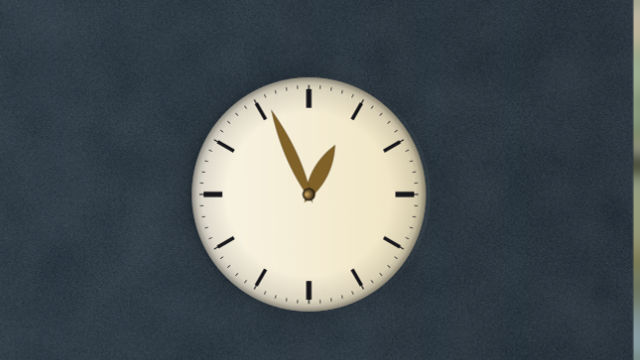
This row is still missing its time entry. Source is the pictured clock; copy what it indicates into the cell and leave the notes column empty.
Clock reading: 12:56
